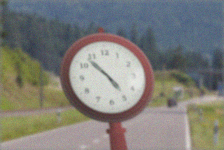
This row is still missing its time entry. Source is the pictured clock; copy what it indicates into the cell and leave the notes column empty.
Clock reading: 4:53
